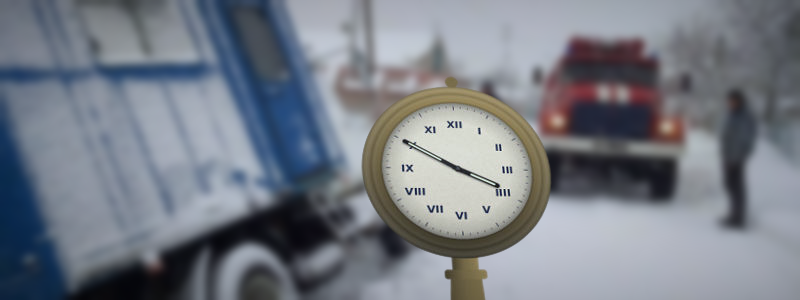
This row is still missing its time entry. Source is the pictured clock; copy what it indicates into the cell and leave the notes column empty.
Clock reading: 3:50
